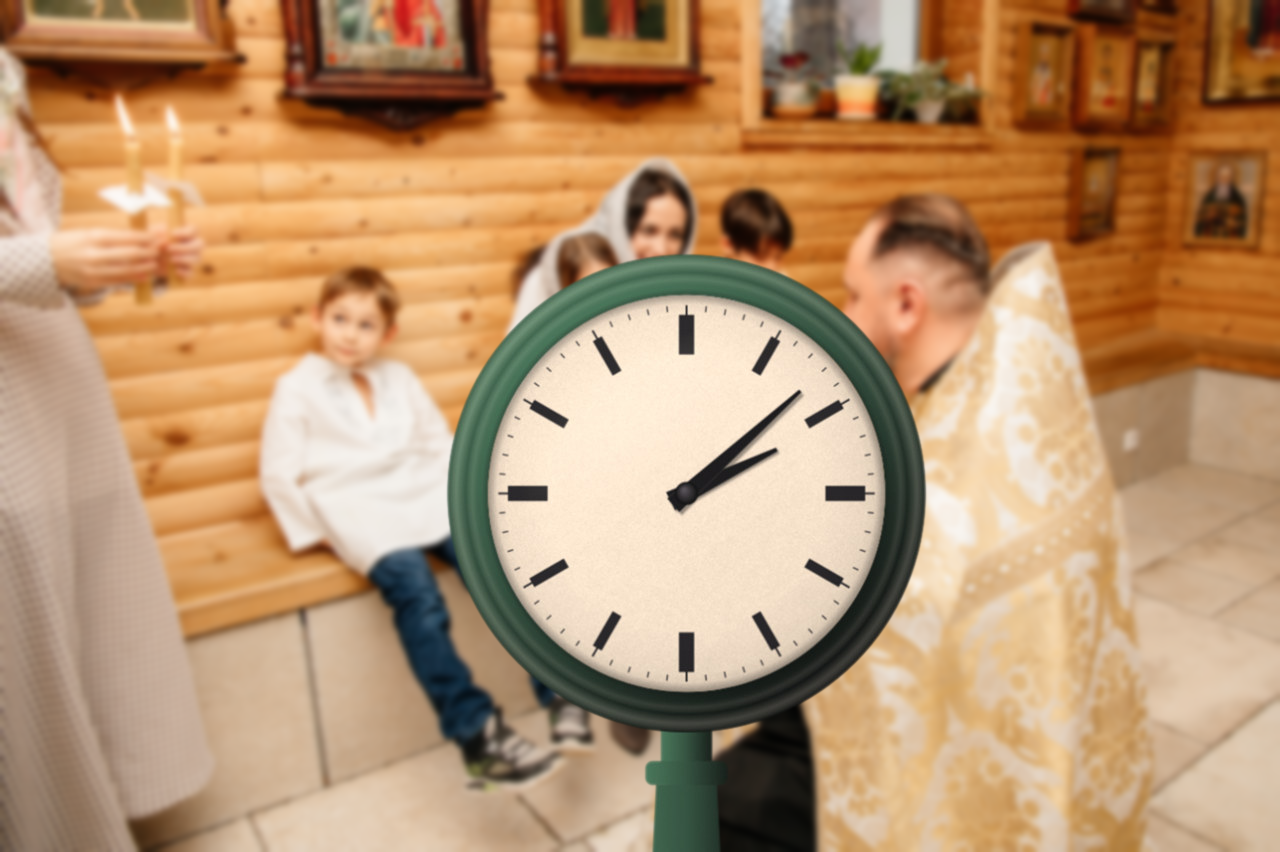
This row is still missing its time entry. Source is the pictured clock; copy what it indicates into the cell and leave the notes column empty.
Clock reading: 2:08
